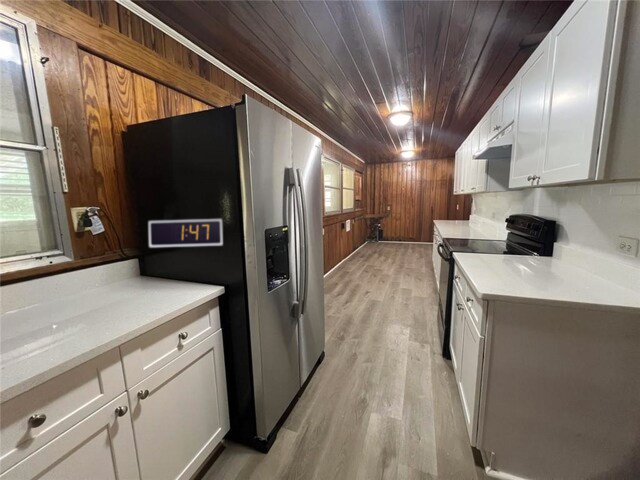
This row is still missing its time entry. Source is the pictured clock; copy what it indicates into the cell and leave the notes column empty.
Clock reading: 1:47
